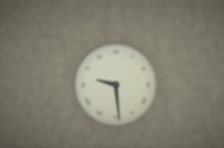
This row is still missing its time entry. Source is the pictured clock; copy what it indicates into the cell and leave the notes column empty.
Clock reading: 9:29
